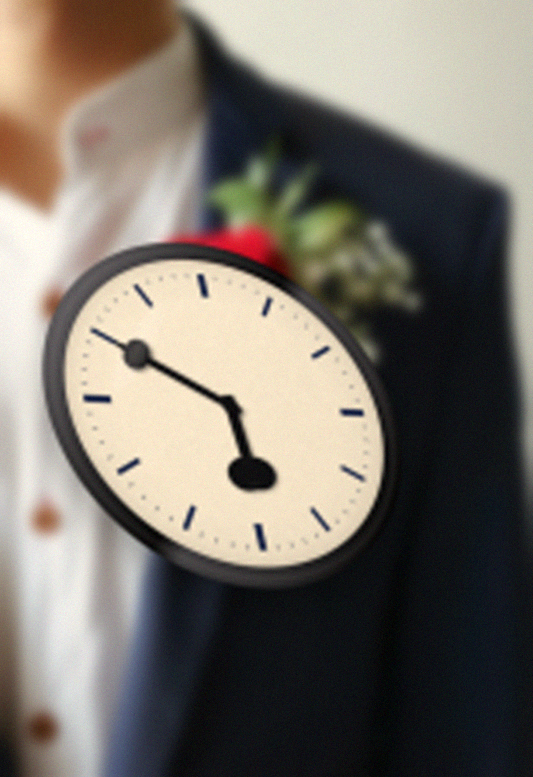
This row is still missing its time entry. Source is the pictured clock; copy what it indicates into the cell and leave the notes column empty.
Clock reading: 5:50
